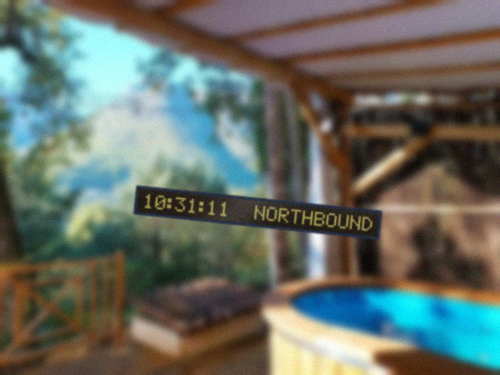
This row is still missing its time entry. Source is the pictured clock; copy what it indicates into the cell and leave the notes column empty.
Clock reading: 10:31:11
